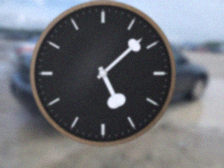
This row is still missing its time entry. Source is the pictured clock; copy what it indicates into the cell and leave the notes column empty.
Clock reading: 5:08
